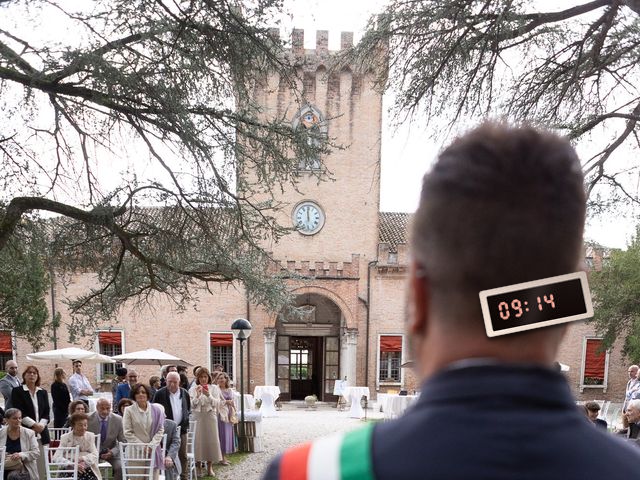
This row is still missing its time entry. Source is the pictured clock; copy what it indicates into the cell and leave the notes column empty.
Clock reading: 9:14
